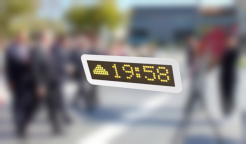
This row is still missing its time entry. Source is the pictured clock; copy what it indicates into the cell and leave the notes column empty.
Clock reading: 19:58
